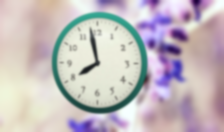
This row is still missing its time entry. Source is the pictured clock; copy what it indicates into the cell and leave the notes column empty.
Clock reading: 7:58
